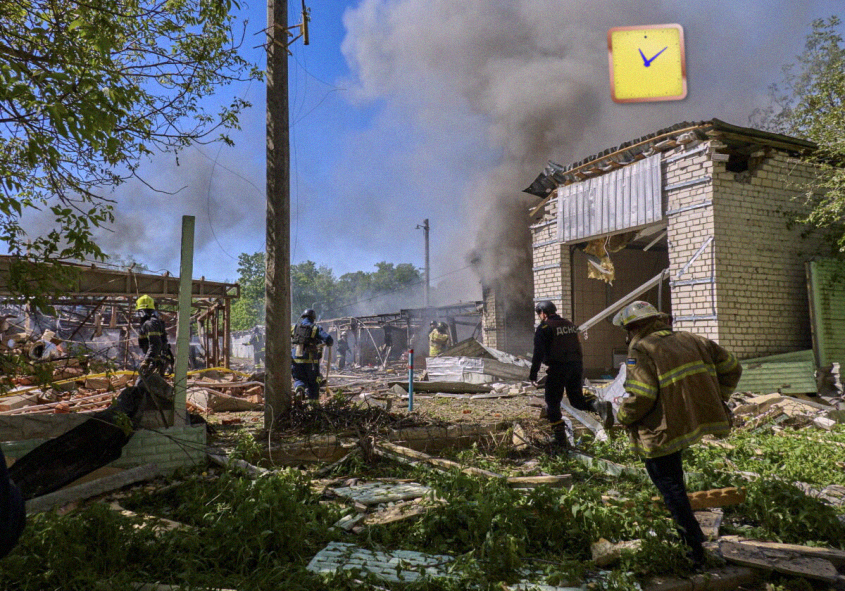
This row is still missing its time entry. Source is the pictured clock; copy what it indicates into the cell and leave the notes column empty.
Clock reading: 11:09
